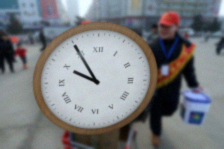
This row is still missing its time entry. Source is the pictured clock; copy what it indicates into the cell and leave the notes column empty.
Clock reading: 9:55
